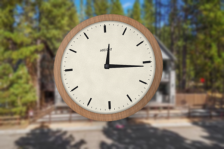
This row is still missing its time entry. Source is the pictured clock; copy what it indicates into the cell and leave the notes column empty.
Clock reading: 12:16
